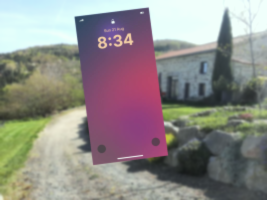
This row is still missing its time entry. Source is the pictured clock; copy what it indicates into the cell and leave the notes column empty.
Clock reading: 8:34
